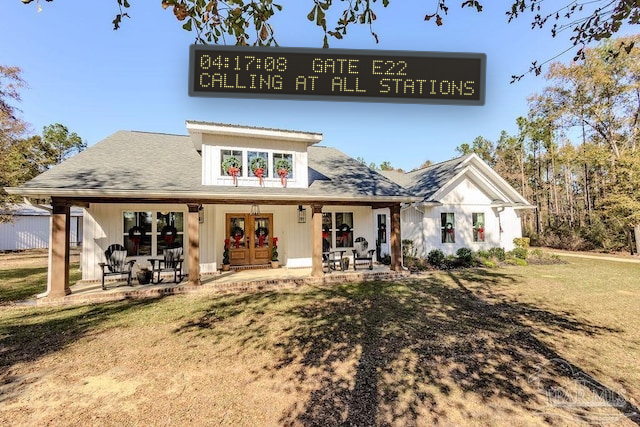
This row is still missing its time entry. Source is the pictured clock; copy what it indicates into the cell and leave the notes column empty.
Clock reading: 4:17:08
